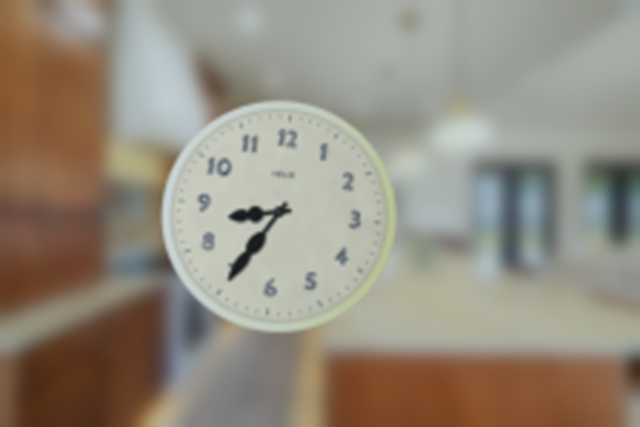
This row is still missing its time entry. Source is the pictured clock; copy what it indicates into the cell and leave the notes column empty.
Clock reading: 8:35
